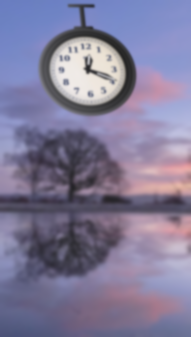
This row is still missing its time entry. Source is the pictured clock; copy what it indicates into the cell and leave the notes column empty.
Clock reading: 12:19
